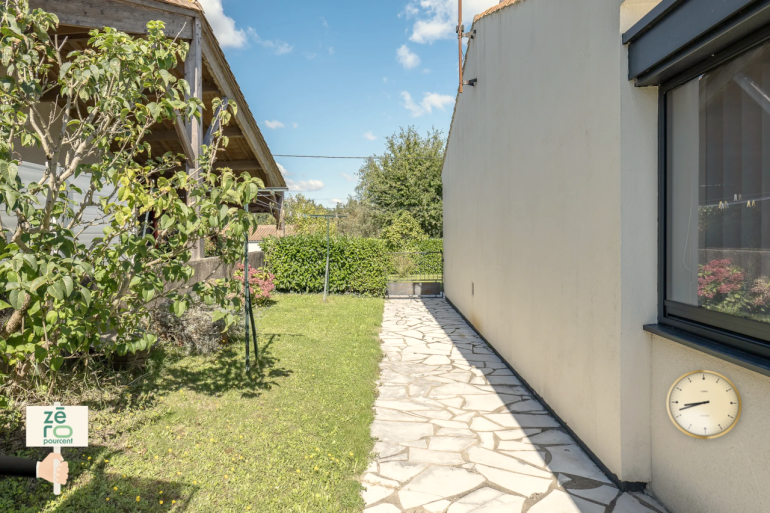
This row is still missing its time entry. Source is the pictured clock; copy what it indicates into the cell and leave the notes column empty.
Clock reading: 8:42
